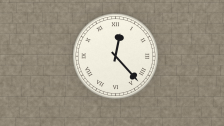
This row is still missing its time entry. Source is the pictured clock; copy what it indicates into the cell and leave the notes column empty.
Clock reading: 12:23
